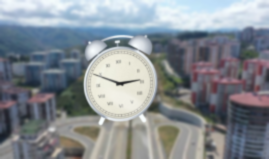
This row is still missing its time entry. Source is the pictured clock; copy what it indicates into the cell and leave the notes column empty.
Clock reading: 2:49
